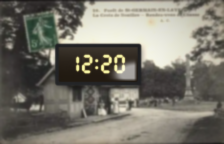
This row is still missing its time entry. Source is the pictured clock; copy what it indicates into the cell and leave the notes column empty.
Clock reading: 12:20
